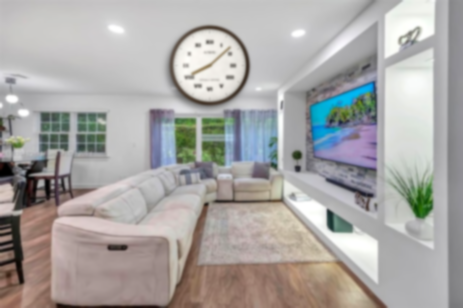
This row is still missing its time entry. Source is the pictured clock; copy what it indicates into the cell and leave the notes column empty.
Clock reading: 8:08
